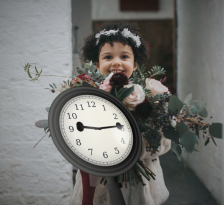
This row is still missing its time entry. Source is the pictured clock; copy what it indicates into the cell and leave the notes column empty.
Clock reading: 9:14
